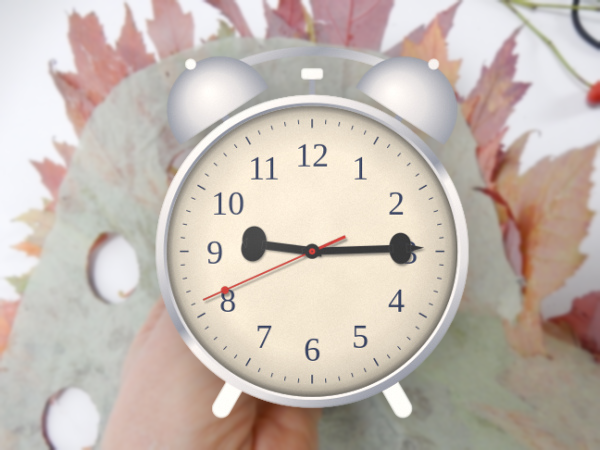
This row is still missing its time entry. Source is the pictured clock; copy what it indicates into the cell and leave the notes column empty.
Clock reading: 9:14:41
